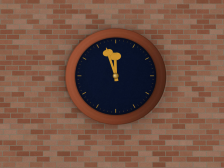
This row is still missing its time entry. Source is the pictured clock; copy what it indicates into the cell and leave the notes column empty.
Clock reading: 11:57
